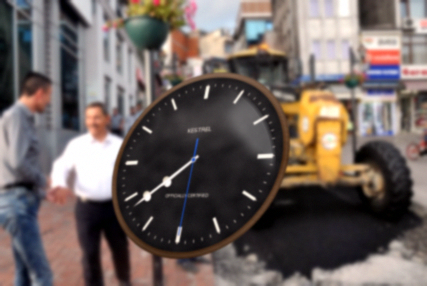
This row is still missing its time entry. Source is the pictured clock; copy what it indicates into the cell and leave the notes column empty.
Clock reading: 7:38:30
